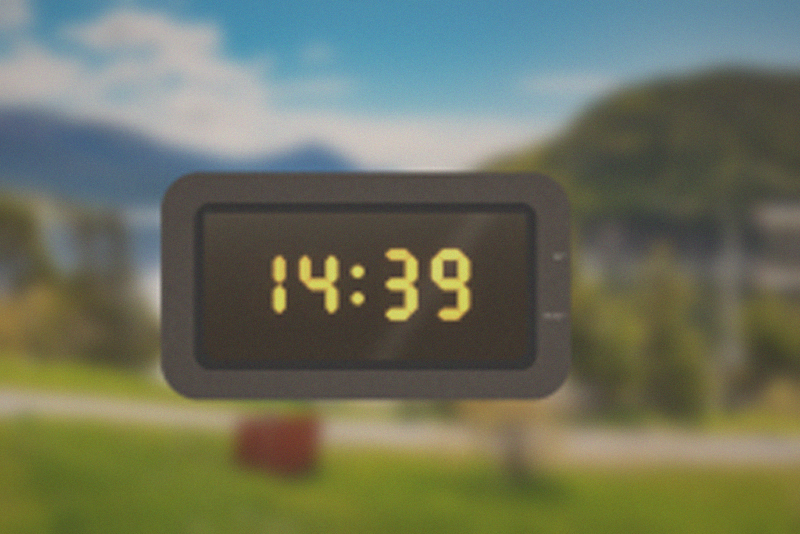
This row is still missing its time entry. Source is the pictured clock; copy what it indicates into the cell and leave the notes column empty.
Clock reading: 14:39
